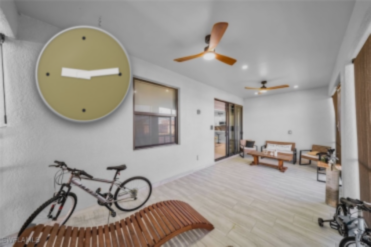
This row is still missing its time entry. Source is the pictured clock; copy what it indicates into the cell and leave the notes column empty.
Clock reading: 9:14
